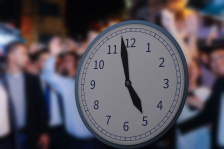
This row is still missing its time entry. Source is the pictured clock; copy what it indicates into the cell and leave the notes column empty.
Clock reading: 4:58
